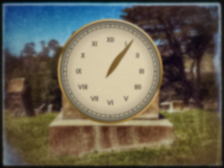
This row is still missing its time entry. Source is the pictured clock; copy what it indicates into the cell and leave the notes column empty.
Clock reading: 1:06
